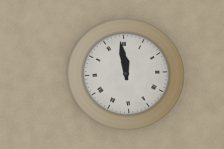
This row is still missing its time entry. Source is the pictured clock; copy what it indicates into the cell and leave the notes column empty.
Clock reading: 11:59
